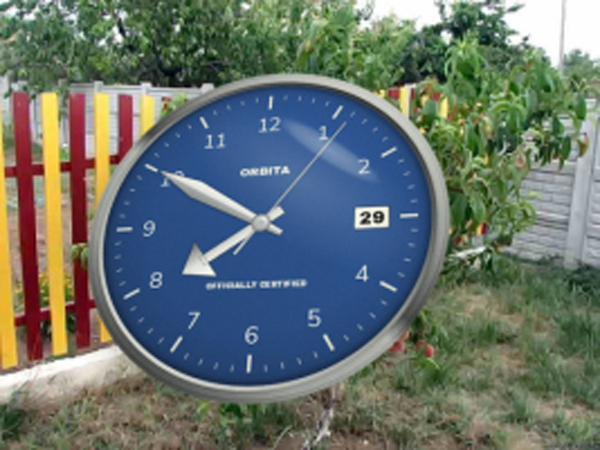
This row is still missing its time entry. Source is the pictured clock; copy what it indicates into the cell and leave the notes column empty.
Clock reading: 7:50:06
